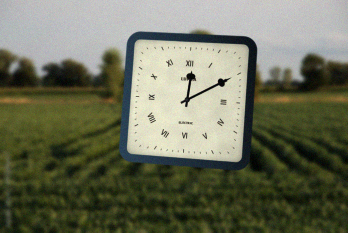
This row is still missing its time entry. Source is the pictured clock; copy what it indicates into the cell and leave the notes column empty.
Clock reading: 12:10
